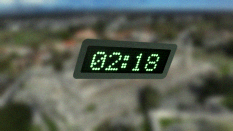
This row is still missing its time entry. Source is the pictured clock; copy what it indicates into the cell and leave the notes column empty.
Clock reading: 2:18
